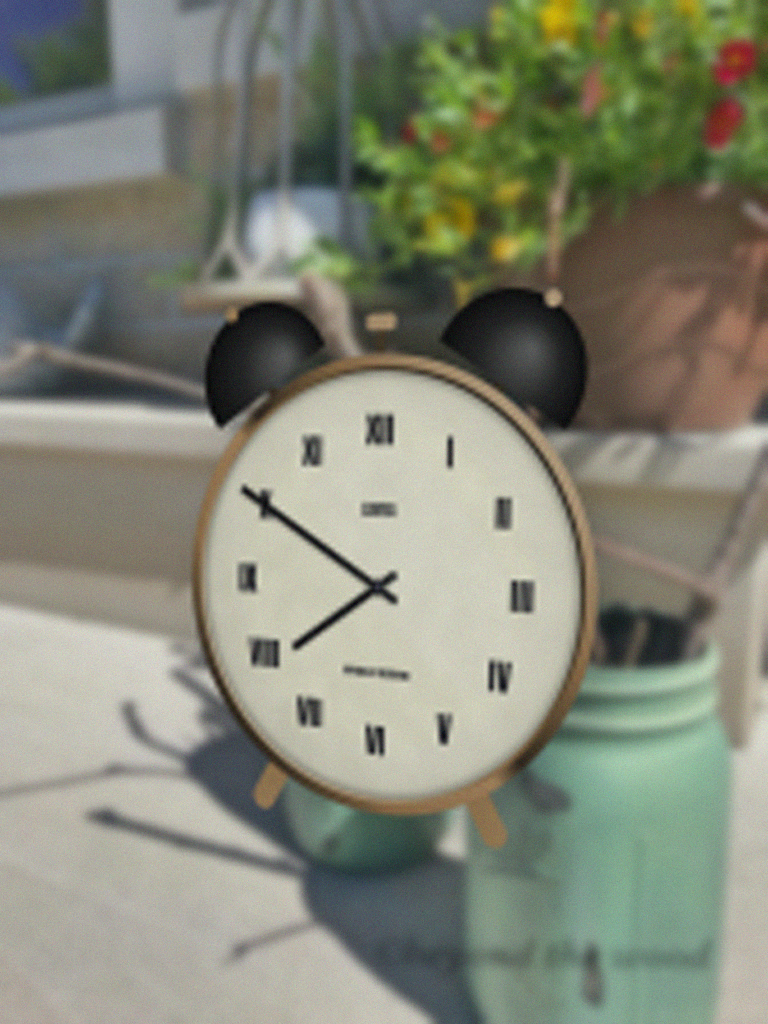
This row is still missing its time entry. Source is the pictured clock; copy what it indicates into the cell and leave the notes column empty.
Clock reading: 7:50
